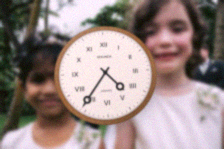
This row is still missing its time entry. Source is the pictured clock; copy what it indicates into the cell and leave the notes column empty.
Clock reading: 4:36
